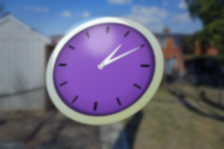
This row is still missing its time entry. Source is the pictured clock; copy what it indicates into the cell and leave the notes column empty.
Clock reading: 1:10
